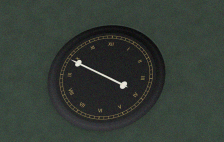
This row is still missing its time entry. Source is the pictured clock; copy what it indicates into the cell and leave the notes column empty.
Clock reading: 3:49
